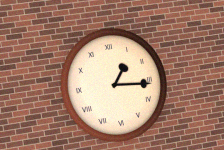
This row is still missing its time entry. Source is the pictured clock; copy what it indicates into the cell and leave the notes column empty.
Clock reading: 1:16
